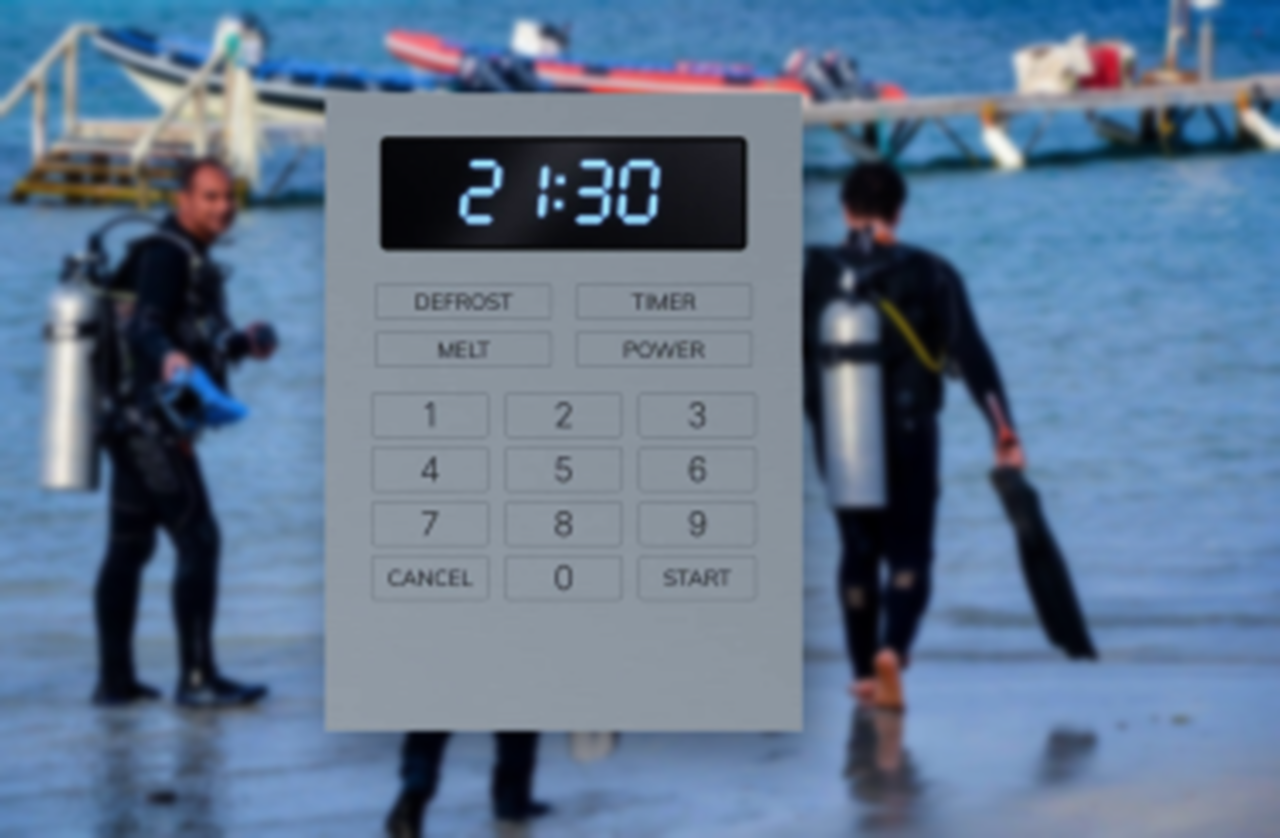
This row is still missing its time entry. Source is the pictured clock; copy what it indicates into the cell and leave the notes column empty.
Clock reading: 21:30
